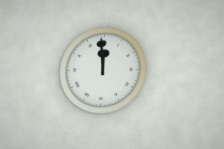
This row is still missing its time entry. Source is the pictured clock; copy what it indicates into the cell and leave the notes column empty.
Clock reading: 11:59
